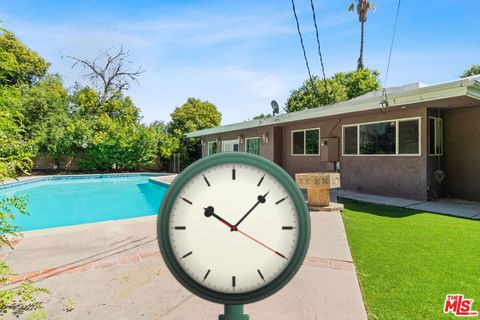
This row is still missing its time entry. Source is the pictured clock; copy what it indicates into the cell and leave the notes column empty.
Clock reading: 10:07:20
